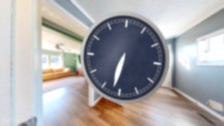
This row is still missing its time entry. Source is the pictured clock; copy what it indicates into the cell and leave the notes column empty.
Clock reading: 6:32
